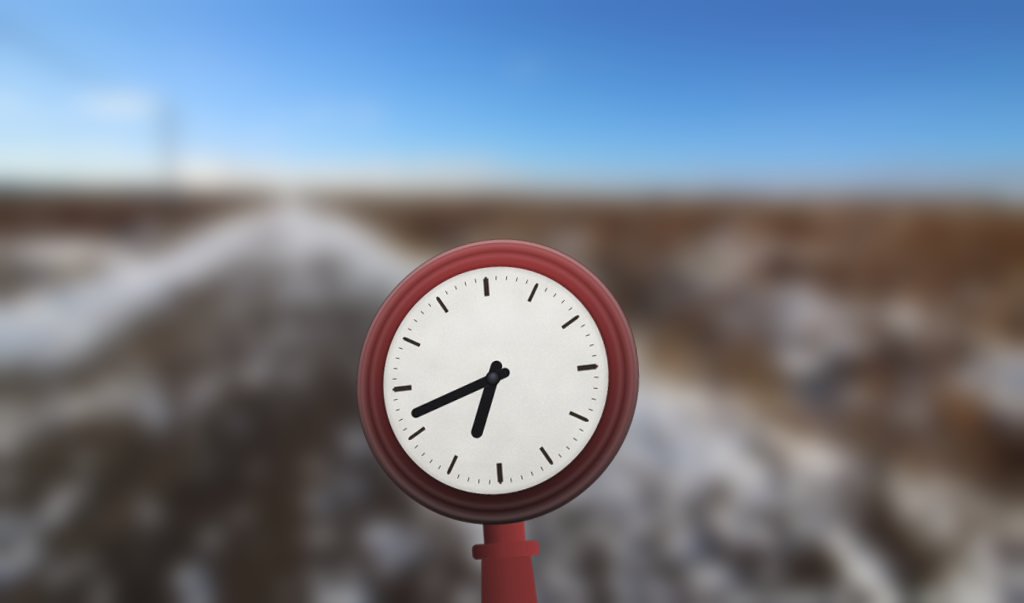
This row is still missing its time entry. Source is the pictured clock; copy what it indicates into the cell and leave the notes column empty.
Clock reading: 6:42
